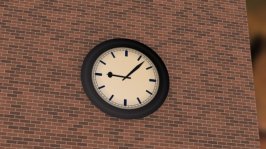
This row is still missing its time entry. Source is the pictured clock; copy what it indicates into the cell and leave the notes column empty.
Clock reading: 9:07
